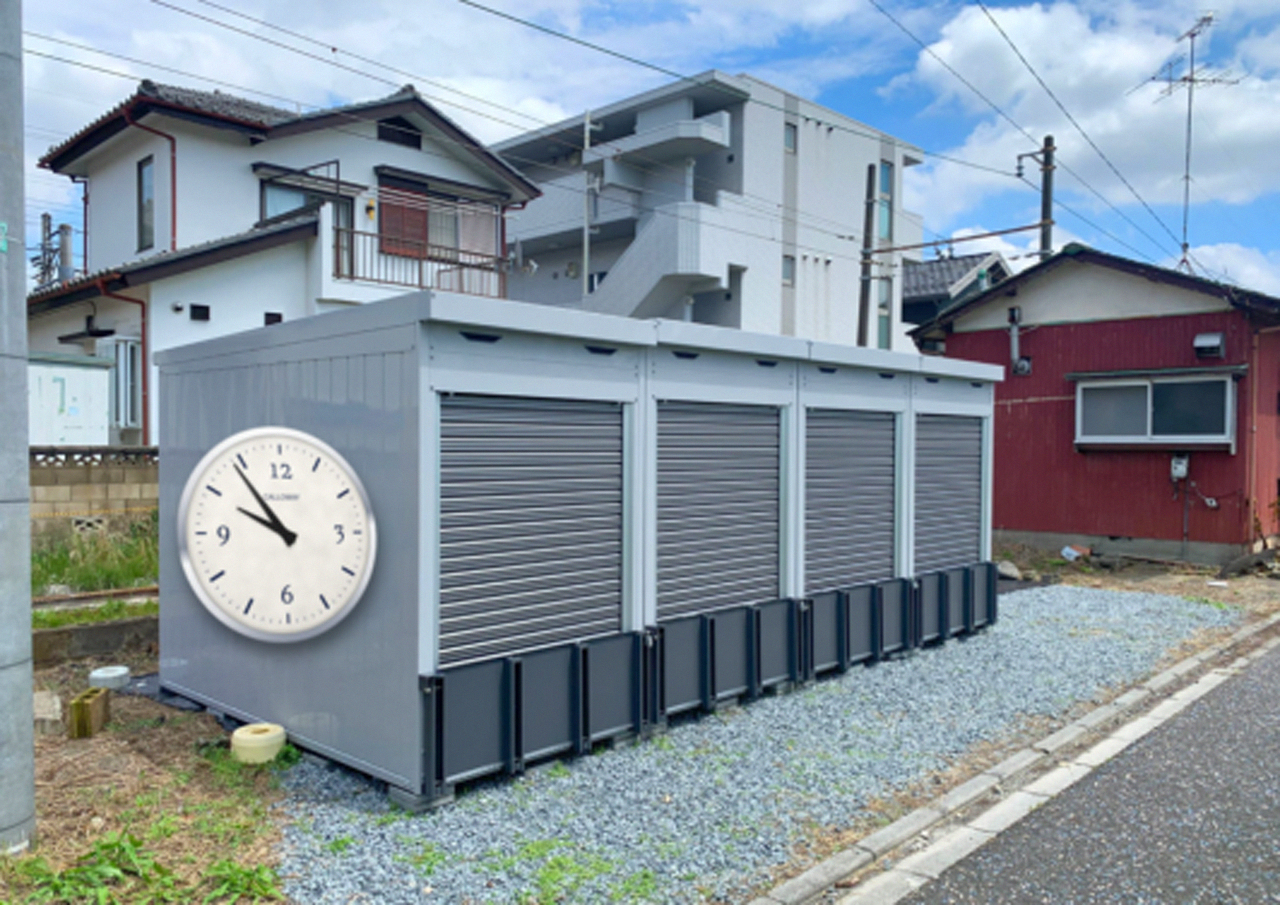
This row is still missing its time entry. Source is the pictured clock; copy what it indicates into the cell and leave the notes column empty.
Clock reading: 9:54
